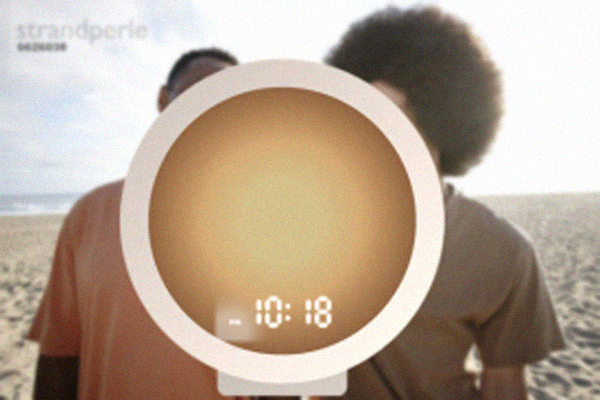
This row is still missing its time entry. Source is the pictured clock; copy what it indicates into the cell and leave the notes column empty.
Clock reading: 10:18
